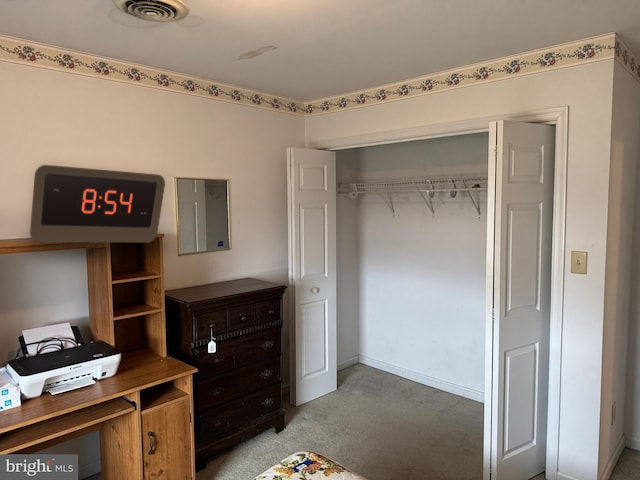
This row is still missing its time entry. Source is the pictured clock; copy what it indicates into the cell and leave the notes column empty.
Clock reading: 8:54
